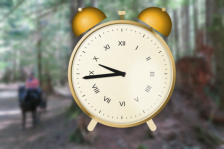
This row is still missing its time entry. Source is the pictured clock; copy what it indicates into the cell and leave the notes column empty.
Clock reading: 9:44
